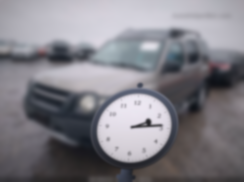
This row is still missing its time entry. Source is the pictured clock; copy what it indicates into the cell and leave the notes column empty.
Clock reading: 2:14
